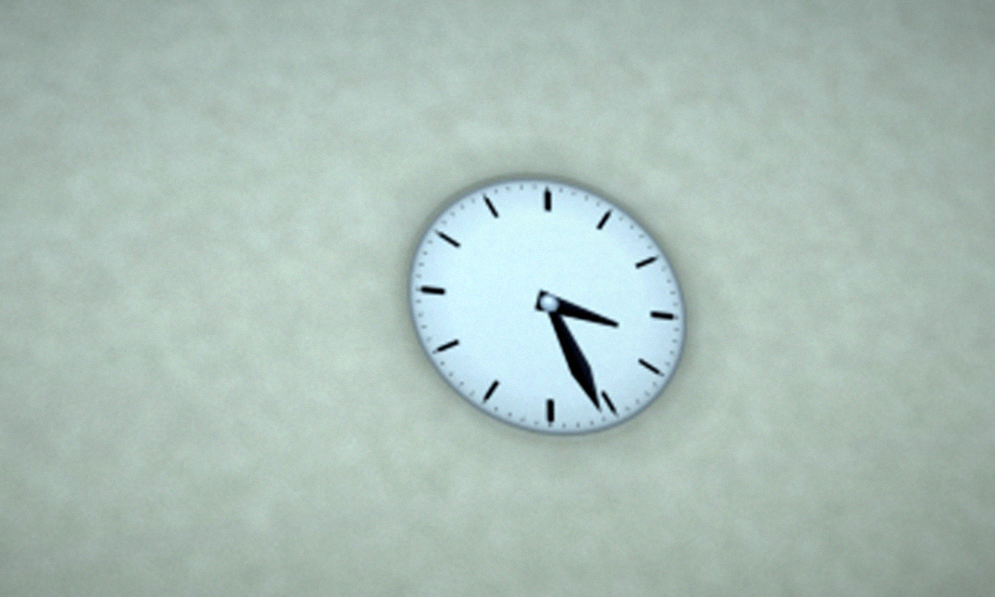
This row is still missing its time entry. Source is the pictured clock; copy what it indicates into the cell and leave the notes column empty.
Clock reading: 3:26
